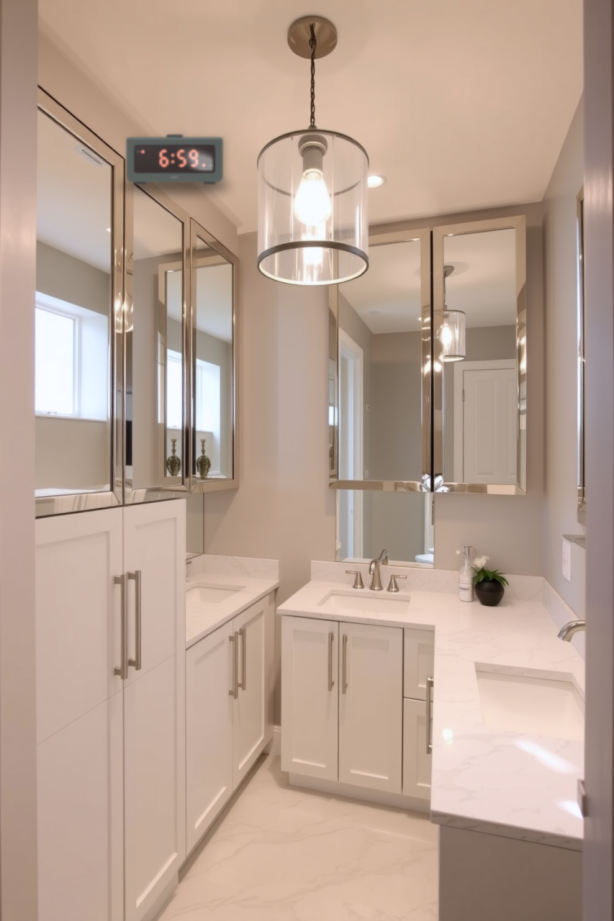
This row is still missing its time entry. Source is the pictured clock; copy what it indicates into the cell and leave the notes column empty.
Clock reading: 6:59
